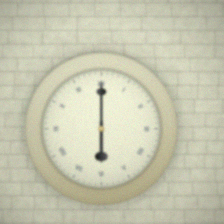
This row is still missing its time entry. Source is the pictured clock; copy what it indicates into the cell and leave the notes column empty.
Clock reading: 6:00
